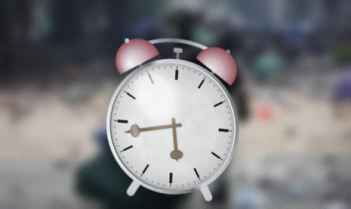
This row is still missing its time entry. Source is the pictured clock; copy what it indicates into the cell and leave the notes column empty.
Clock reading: 5:43
